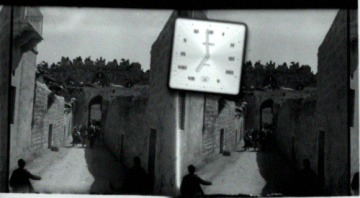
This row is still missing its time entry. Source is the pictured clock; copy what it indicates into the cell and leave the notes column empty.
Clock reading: 6:59
